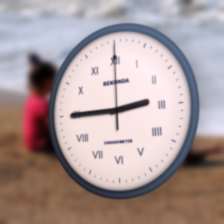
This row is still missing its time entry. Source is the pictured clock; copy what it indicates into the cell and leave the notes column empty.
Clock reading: 2:45:00
